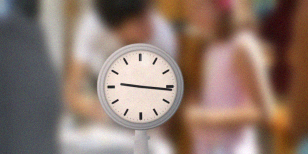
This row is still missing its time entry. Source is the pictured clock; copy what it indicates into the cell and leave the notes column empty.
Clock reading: 9:16
